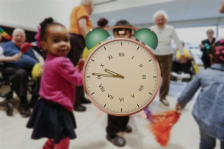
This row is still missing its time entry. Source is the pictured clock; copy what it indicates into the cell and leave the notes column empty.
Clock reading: 9:46
